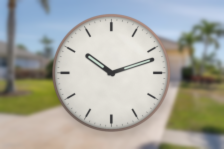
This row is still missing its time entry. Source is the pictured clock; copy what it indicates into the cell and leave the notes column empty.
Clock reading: 10:12
